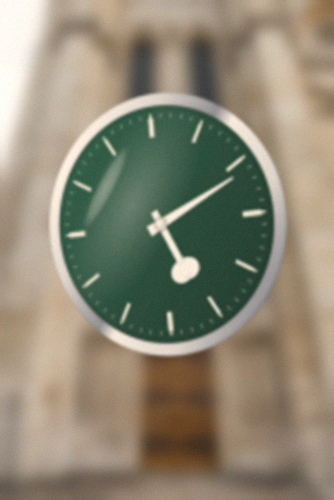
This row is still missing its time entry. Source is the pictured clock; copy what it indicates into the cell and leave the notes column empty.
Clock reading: 5:11
